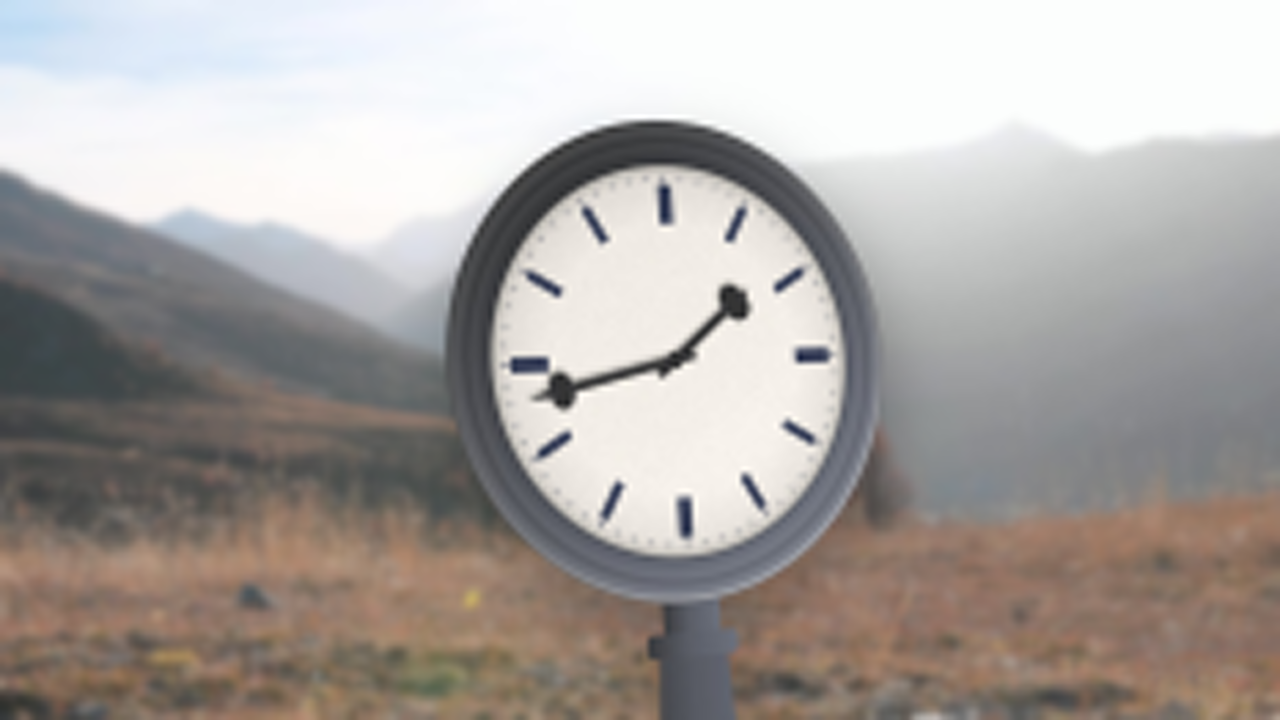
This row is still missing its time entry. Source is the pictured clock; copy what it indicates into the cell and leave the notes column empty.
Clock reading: 1:43
